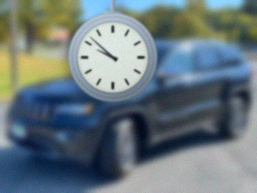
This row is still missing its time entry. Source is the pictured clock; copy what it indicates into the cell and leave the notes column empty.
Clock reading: 9:52
